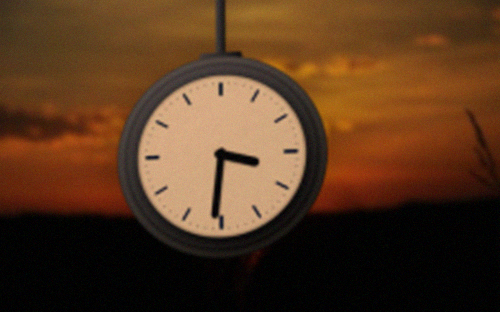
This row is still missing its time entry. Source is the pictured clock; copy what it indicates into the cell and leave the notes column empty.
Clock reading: 3:31
